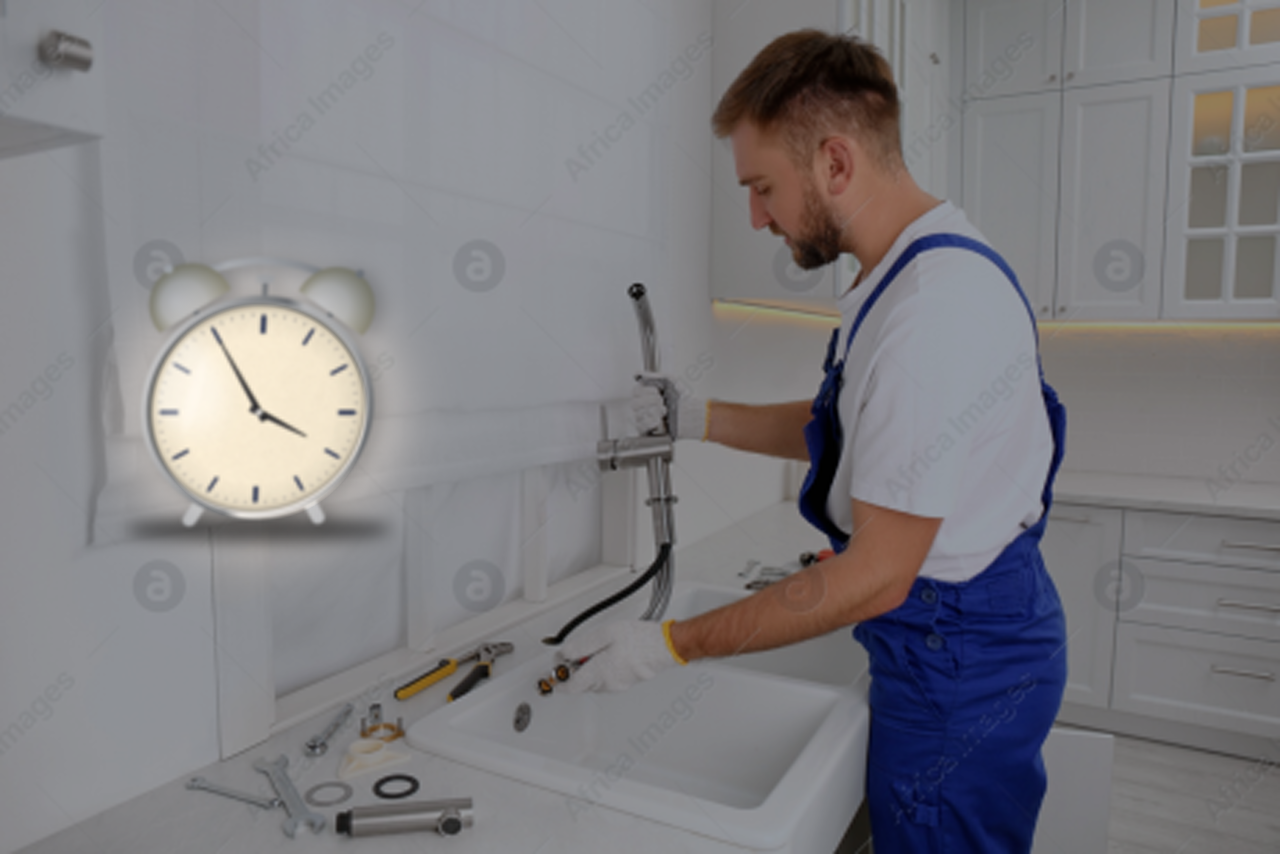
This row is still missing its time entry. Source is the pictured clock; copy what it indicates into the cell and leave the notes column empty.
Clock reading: 3:55
